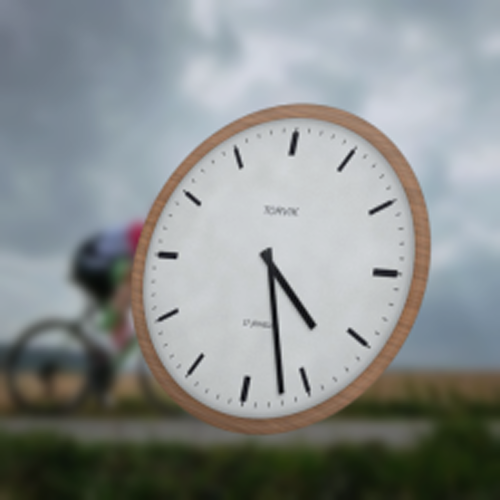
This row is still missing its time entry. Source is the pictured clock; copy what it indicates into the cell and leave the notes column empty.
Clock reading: 4:27
